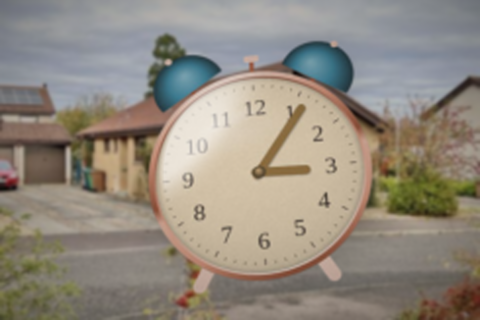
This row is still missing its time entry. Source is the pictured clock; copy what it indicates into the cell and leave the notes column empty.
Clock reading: 3:06
